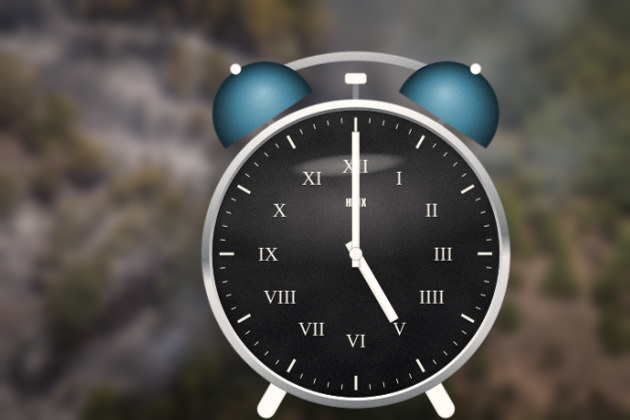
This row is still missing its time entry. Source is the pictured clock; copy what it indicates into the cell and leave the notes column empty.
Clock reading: 5:00
